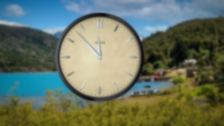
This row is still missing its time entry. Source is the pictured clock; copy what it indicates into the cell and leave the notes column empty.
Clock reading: 11:53
